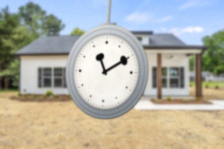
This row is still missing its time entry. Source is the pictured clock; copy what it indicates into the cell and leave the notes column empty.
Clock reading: 11:10
